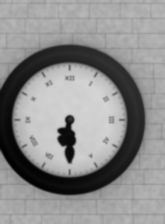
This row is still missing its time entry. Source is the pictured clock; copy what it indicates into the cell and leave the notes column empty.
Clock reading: 6:30
